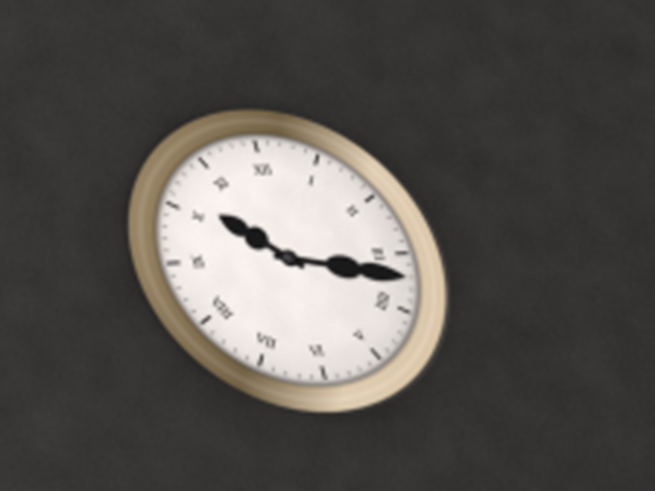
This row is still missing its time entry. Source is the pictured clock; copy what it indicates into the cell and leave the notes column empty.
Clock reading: 10:17
